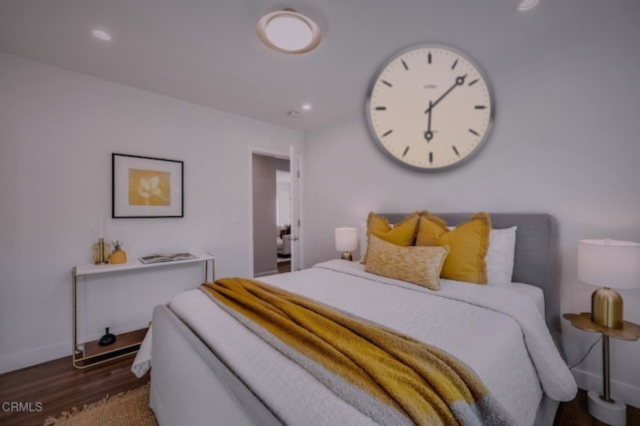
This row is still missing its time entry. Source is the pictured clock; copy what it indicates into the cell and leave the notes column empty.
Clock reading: 6:08
